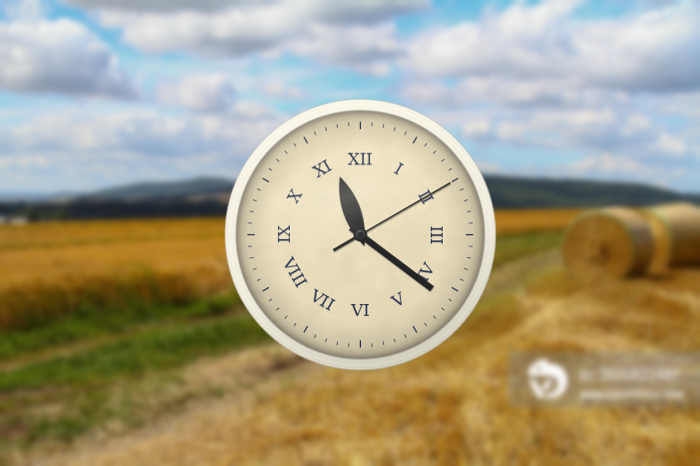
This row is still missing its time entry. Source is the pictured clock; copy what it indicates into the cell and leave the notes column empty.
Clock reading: 11:21:10
